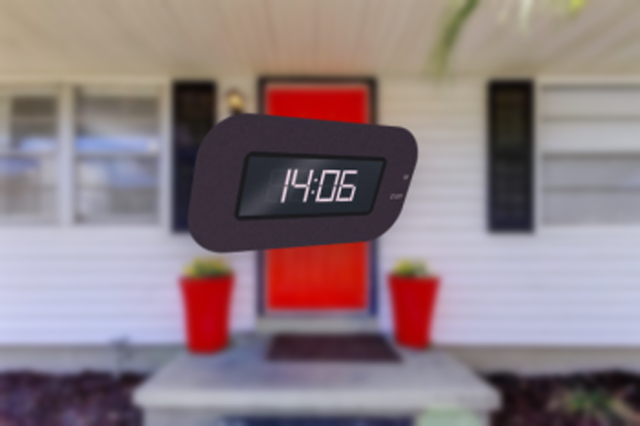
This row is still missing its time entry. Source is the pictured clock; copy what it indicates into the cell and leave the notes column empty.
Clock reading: 14:06
